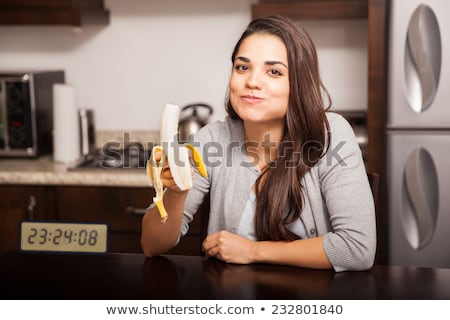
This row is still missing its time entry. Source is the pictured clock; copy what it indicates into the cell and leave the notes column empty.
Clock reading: 23:24:08
